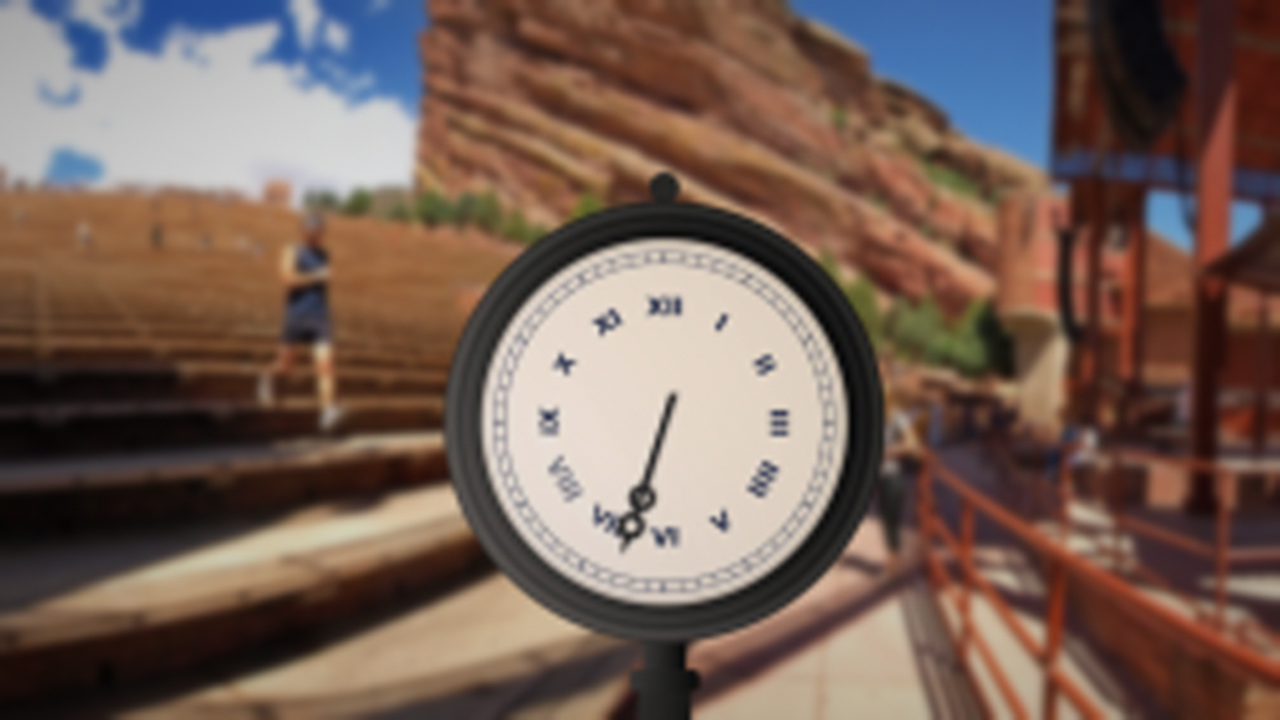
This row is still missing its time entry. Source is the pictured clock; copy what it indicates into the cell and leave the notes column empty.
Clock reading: 6:33
